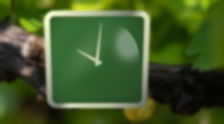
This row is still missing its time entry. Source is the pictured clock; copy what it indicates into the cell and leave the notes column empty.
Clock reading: 10:01
